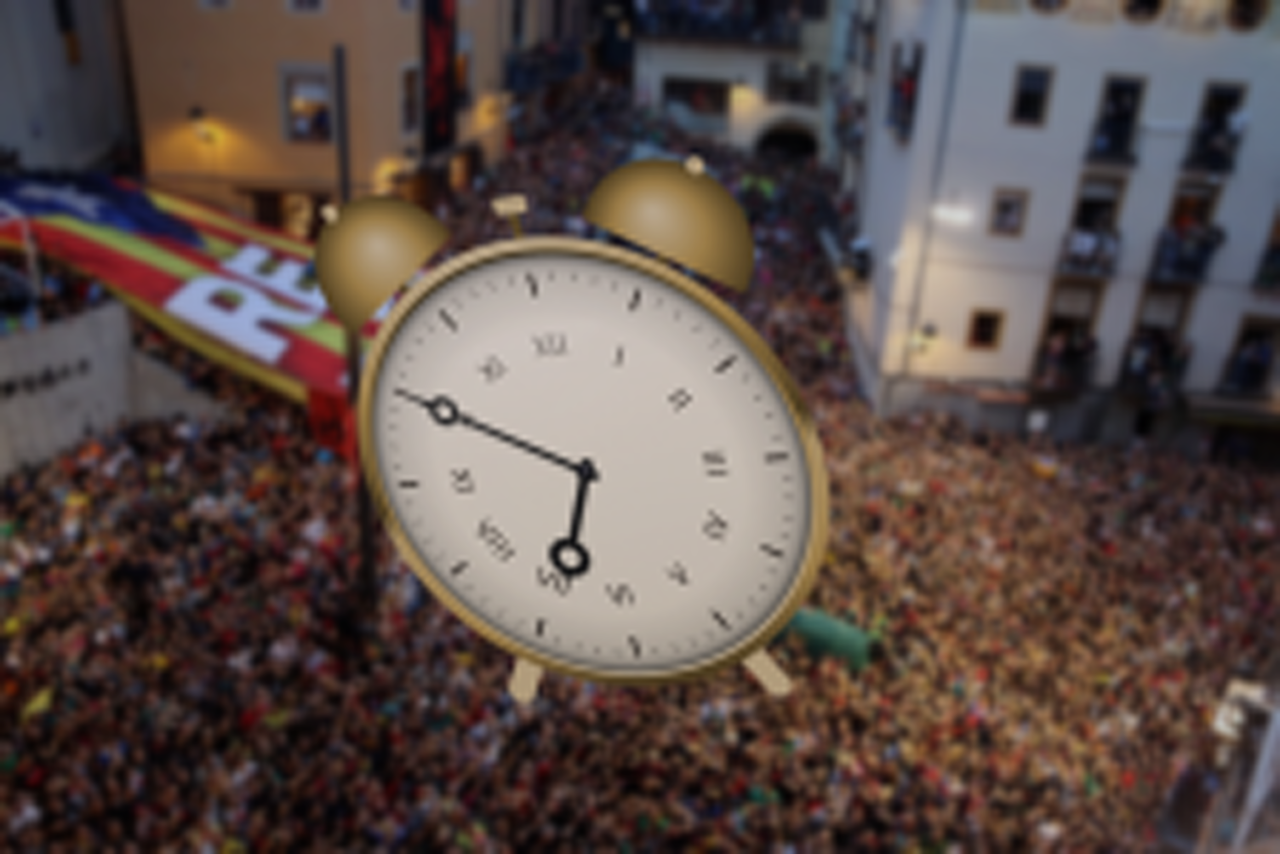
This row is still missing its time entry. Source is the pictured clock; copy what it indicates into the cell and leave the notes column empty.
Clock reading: 6:50
